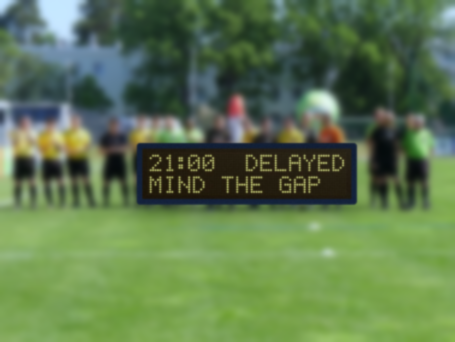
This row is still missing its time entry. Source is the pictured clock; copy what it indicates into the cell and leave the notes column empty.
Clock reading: 21:00
